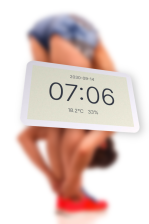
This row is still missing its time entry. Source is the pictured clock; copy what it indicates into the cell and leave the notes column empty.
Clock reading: 7:06
